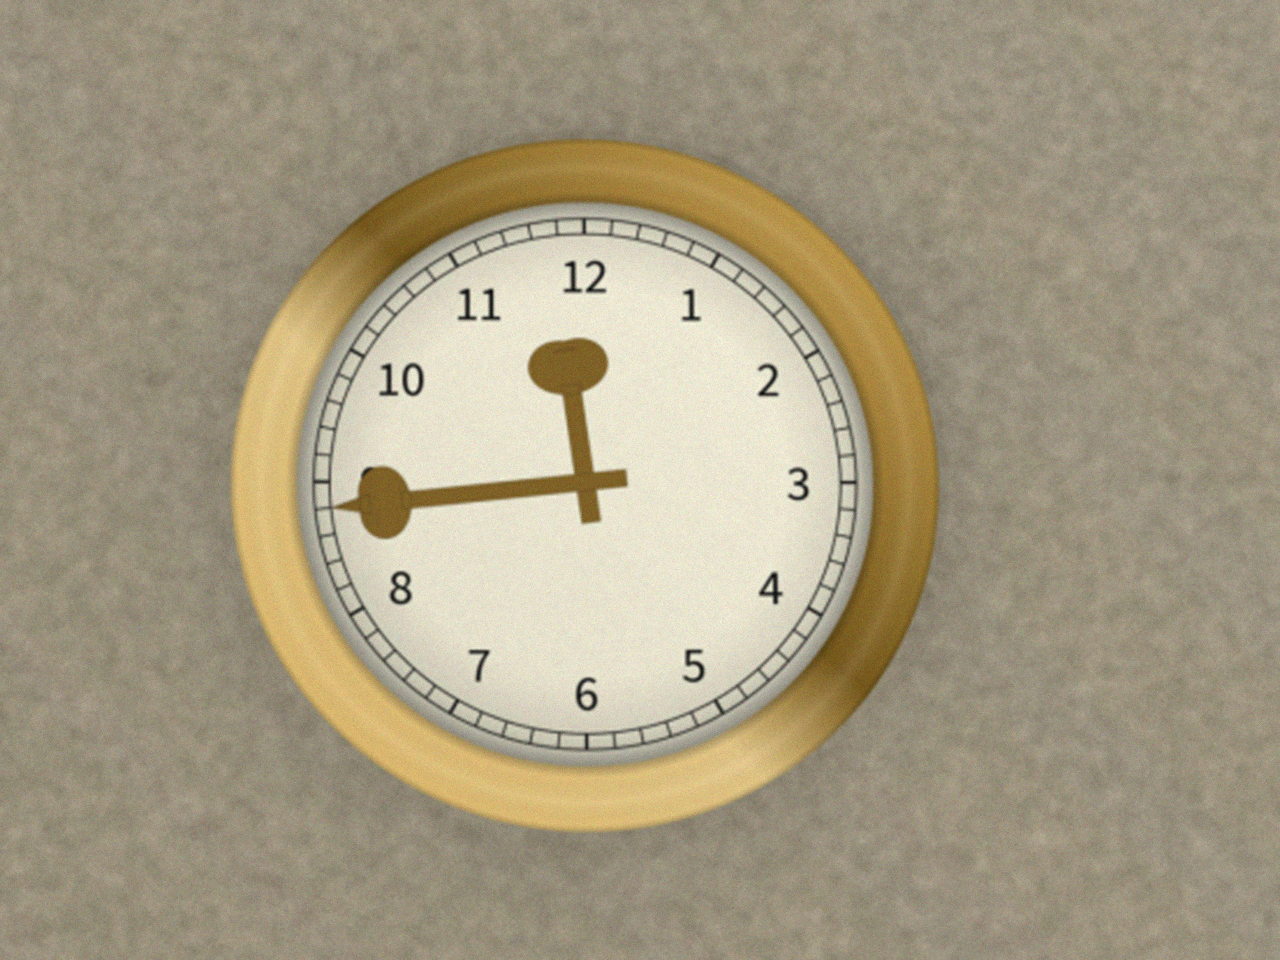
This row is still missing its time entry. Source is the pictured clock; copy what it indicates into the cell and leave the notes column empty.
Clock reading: 11:44
